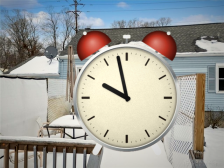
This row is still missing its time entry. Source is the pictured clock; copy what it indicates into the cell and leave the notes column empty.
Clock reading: 9:58
